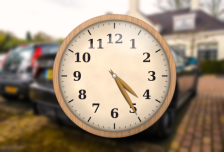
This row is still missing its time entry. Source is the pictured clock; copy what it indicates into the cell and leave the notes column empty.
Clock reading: 4:25
